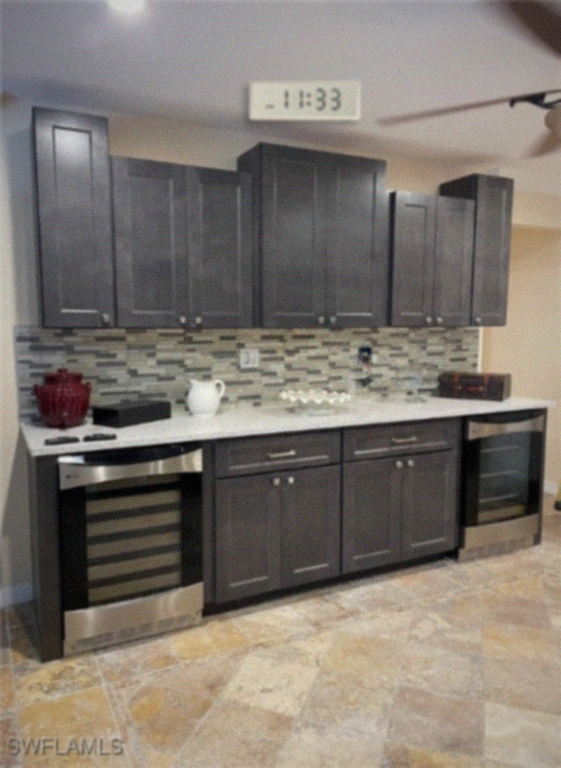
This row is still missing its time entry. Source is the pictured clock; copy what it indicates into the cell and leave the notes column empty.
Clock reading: 11:33
